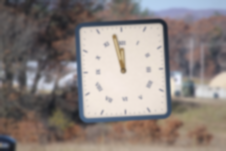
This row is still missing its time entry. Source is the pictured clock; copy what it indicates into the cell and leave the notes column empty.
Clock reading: 11:58
